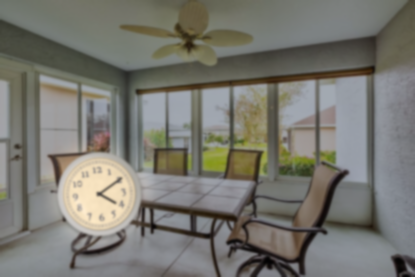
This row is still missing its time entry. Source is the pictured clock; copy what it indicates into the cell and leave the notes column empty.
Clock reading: 4:10
